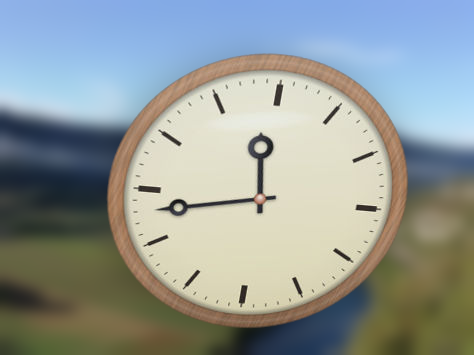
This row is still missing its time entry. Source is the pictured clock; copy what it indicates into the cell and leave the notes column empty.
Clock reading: 11:43
